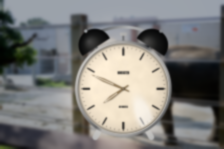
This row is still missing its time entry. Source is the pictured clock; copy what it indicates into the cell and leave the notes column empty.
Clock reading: 7:49
